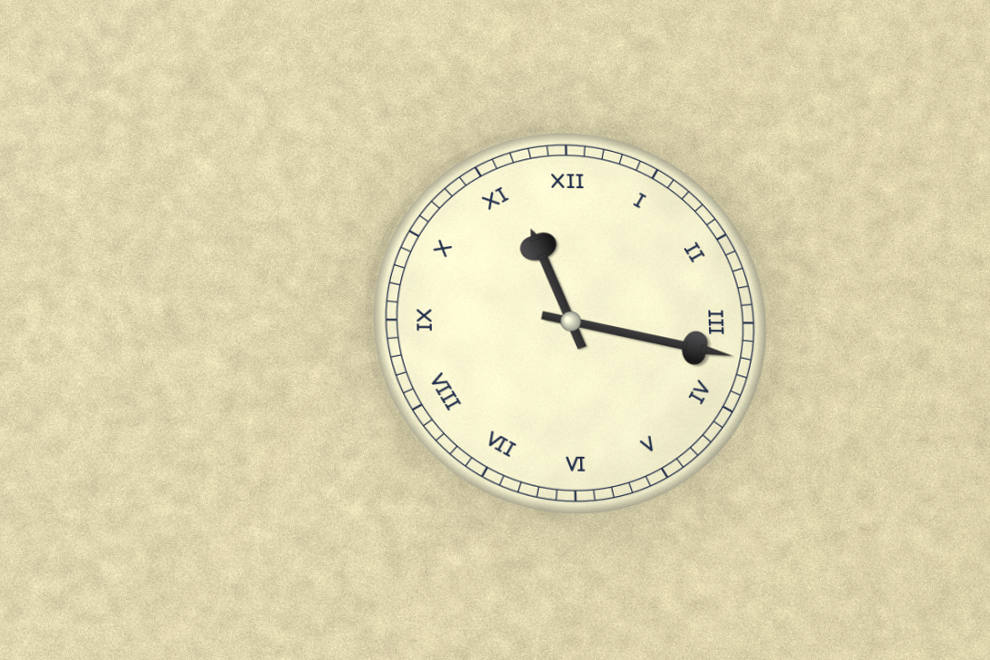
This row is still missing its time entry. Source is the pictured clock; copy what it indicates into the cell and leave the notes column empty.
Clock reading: 11:17
